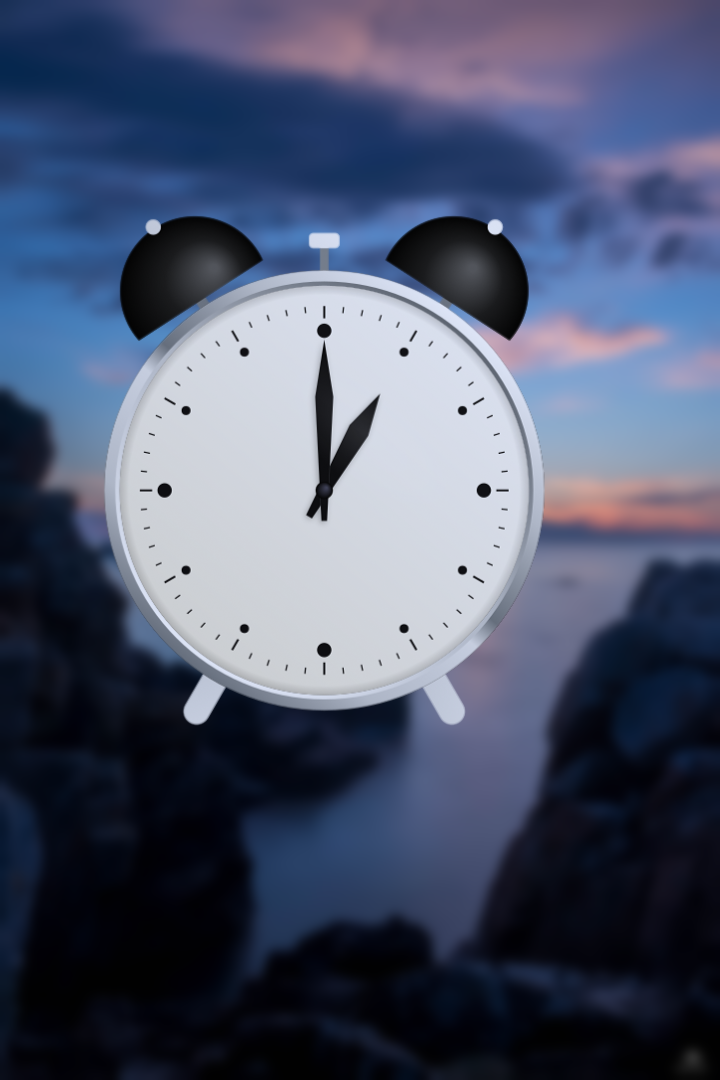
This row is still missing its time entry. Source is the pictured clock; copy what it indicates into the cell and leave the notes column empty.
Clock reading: 1:00
